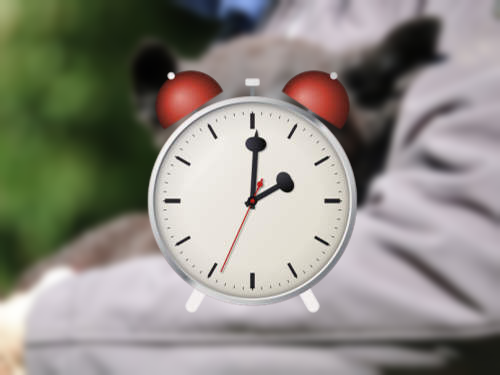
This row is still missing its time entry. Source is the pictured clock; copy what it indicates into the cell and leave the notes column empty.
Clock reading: 2:00:34
